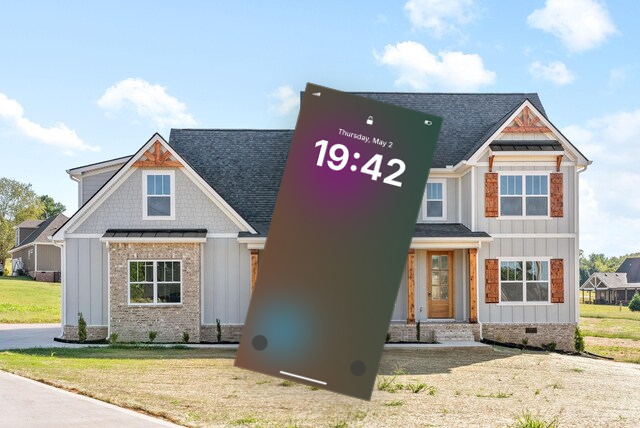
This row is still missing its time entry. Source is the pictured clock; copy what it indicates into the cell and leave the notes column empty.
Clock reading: 19:42
